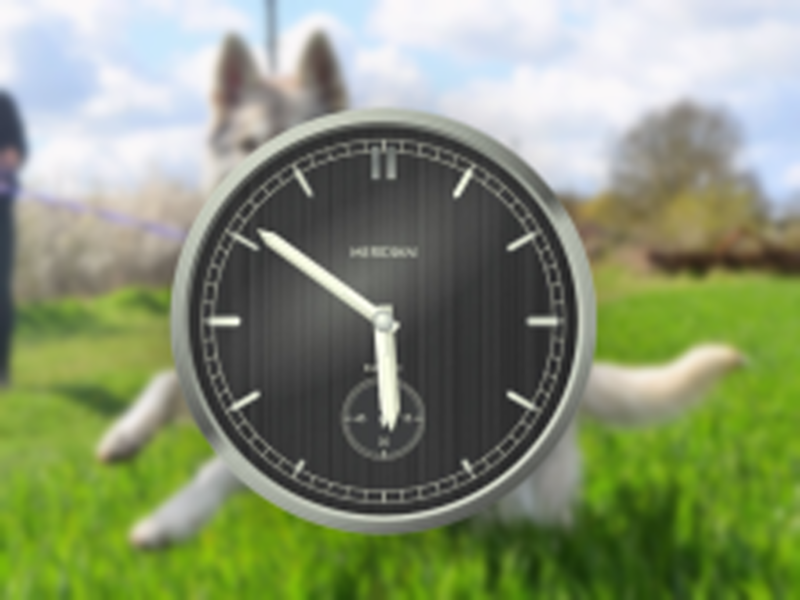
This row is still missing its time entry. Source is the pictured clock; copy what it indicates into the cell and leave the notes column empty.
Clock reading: 5:51
